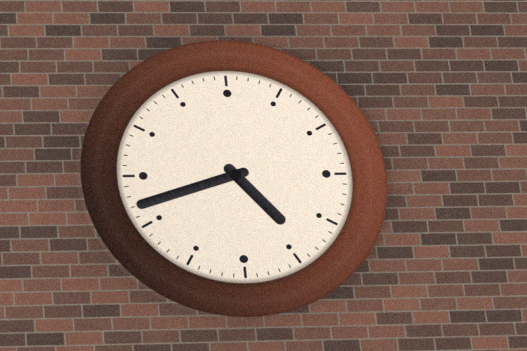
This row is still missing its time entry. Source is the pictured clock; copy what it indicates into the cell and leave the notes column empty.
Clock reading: 4:42
